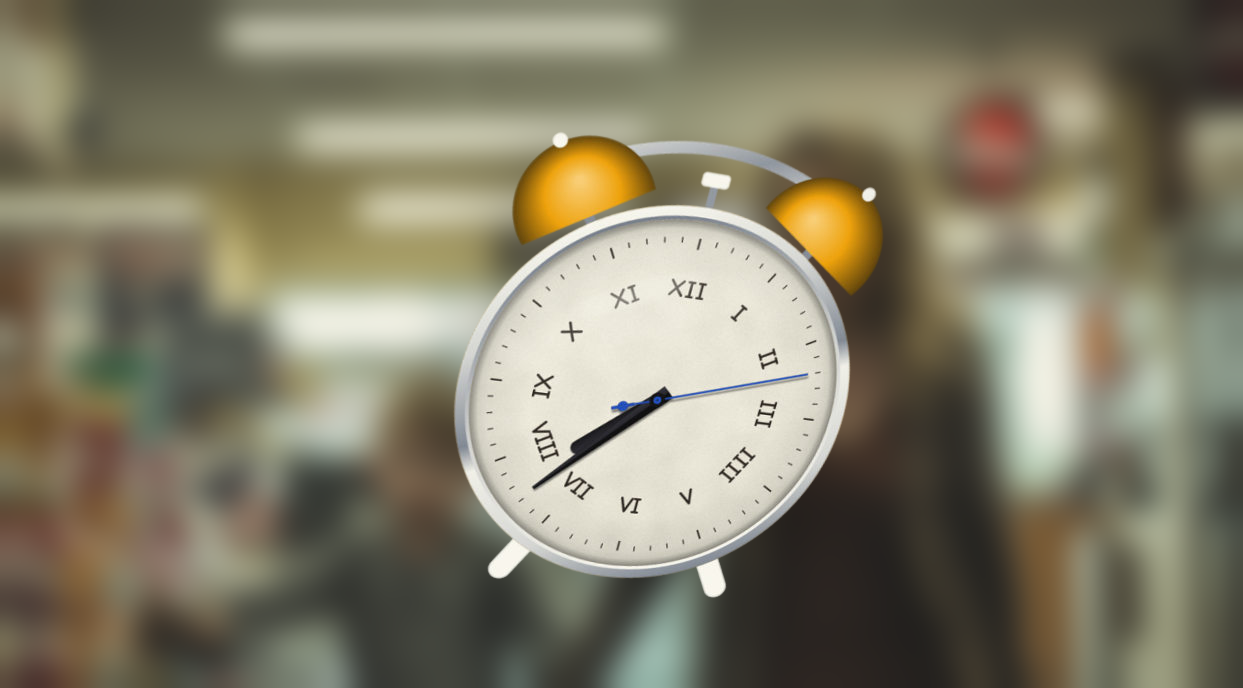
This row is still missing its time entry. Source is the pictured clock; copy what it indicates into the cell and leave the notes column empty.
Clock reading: 7:37:12
